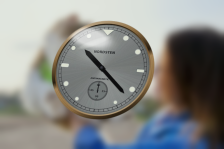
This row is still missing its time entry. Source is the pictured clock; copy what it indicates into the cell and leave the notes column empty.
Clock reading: 10:22
